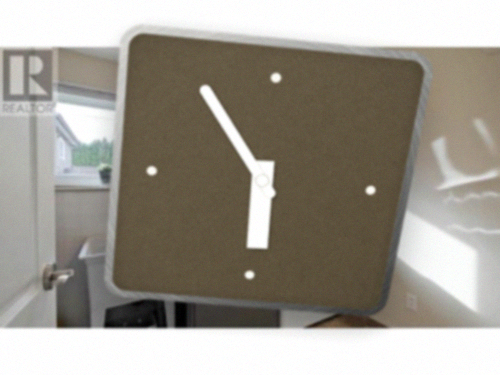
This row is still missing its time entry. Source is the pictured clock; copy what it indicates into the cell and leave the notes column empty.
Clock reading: 5:54
